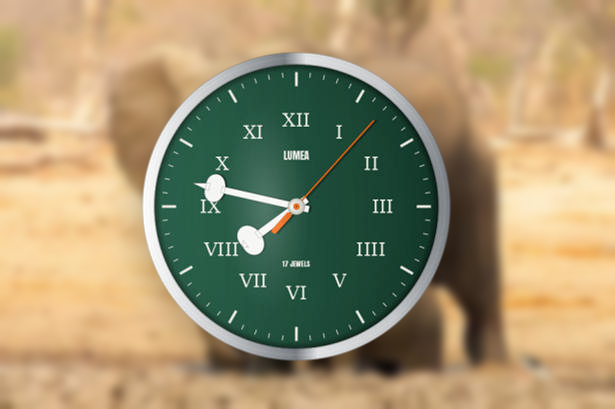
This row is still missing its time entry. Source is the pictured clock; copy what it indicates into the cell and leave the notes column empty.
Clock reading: 7:47:07
